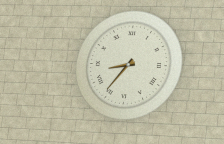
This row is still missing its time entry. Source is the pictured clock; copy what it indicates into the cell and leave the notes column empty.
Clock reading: 8:36
